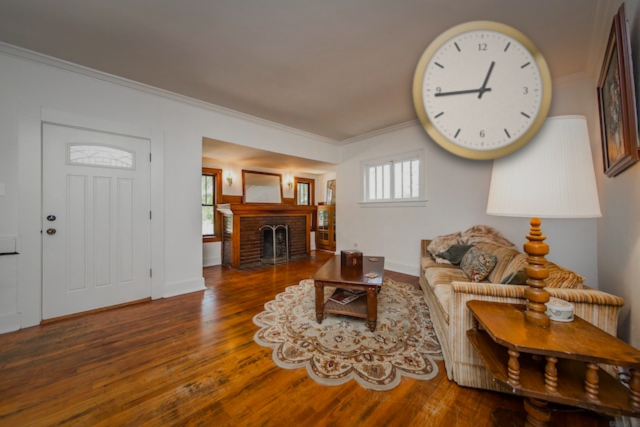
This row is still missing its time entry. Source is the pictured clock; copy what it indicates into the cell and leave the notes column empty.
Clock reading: 12:44
